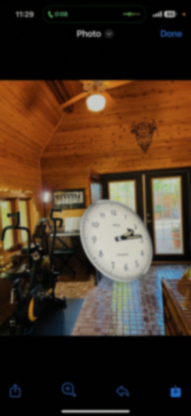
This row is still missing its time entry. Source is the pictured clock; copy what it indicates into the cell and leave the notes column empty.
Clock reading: 2:14
